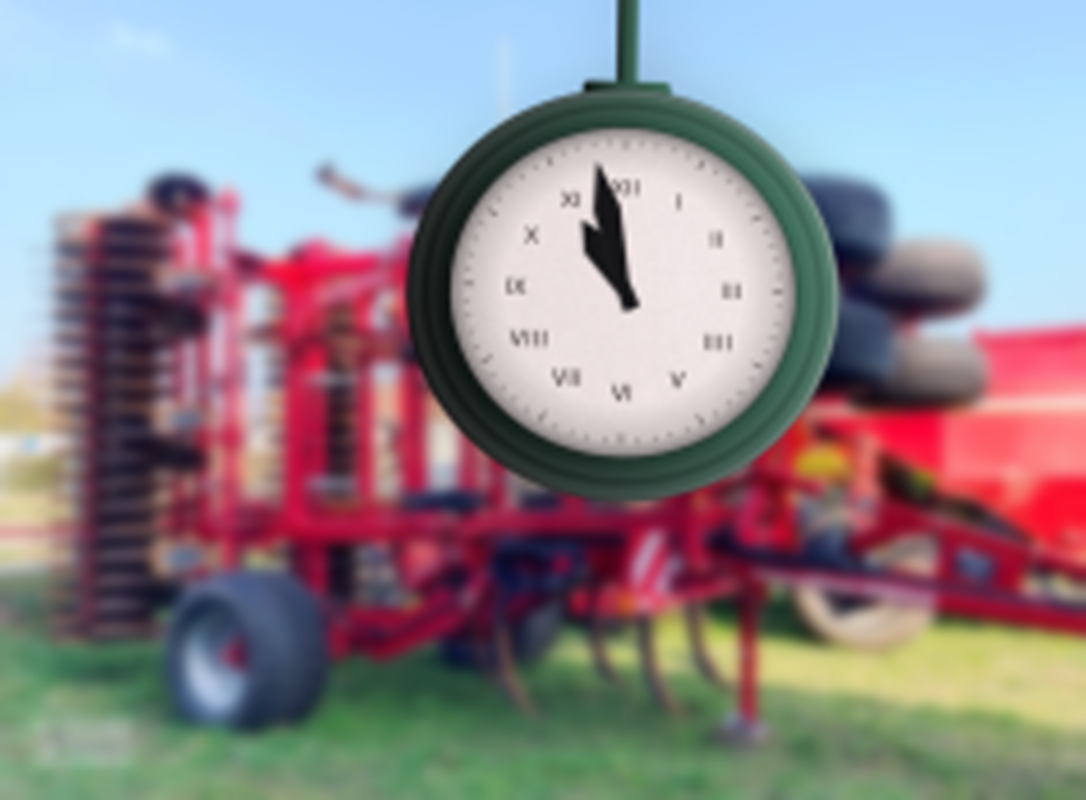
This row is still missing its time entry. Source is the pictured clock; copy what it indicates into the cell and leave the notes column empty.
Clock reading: 10:58
